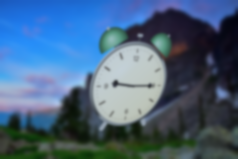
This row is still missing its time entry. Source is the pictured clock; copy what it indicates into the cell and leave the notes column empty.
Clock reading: 9:15
